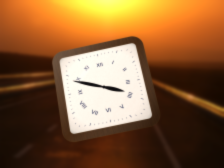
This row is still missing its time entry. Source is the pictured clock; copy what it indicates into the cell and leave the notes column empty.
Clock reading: 3:49
